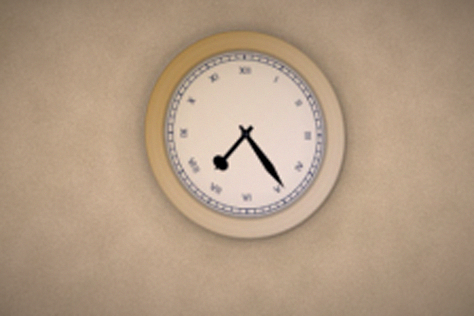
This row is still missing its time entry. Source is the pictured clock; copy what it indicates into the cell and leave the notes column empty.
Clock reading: 7:24
